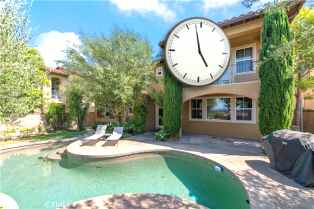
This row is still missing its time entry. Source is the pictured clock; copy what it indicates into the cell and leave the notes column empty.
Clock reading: 4:58
